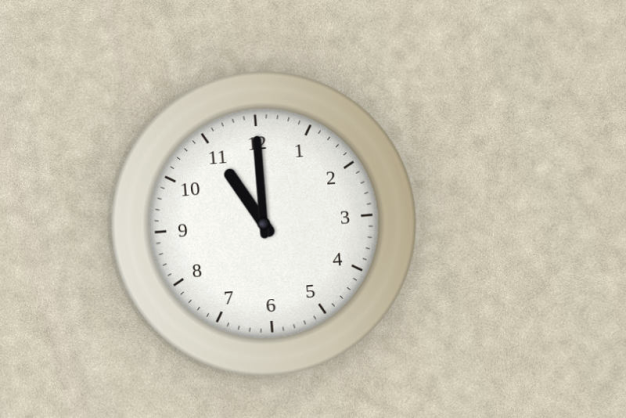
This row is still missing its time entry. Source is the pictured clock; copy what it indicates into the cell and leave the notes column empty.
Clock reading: 11:00
